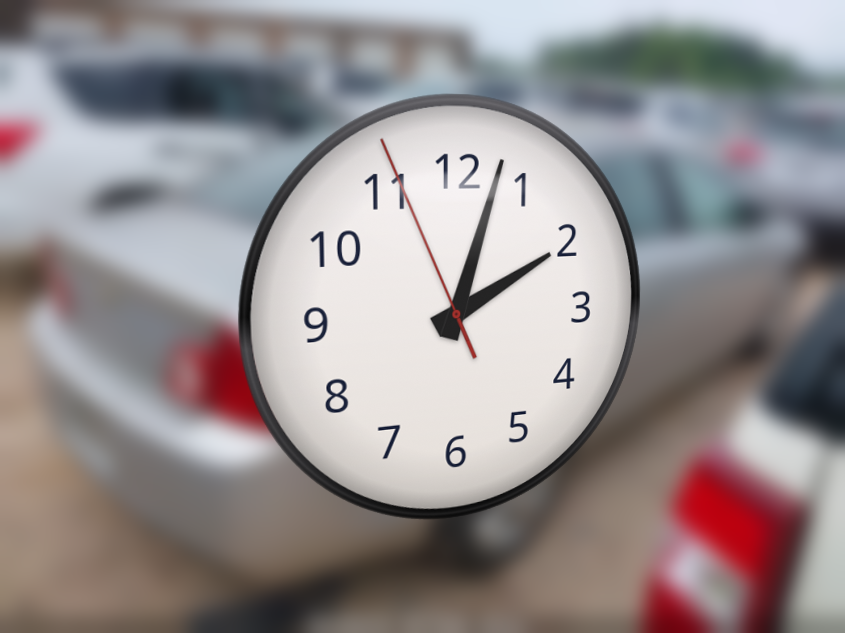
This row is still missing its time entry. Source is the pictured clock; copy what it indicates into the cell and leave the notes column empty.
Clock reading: 2:02:56
